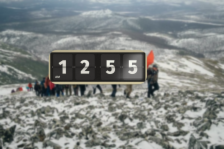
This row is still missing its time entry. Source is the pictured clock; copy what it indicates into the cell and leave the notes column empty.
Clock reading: 12:55
